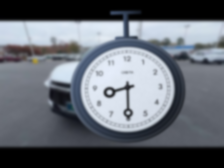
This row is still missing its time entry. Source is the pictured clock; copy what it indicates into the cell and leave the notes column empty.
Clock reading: 8:30
